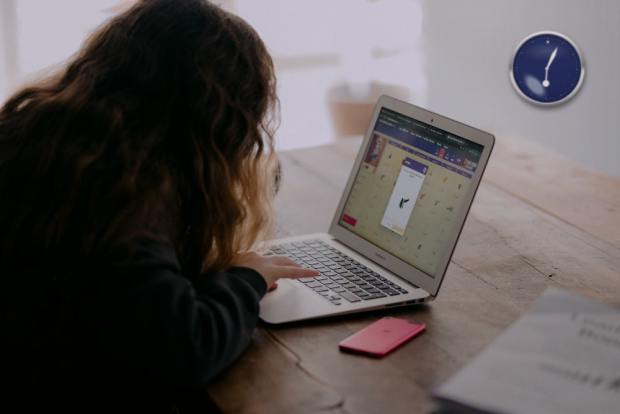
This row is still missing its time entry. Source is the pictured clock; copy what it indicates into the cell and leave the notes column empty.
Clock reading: 6:04
